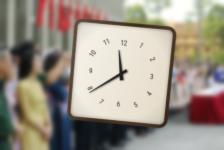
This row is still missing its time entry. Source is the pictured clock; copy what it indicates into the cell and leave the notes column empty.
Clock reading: 11:39
